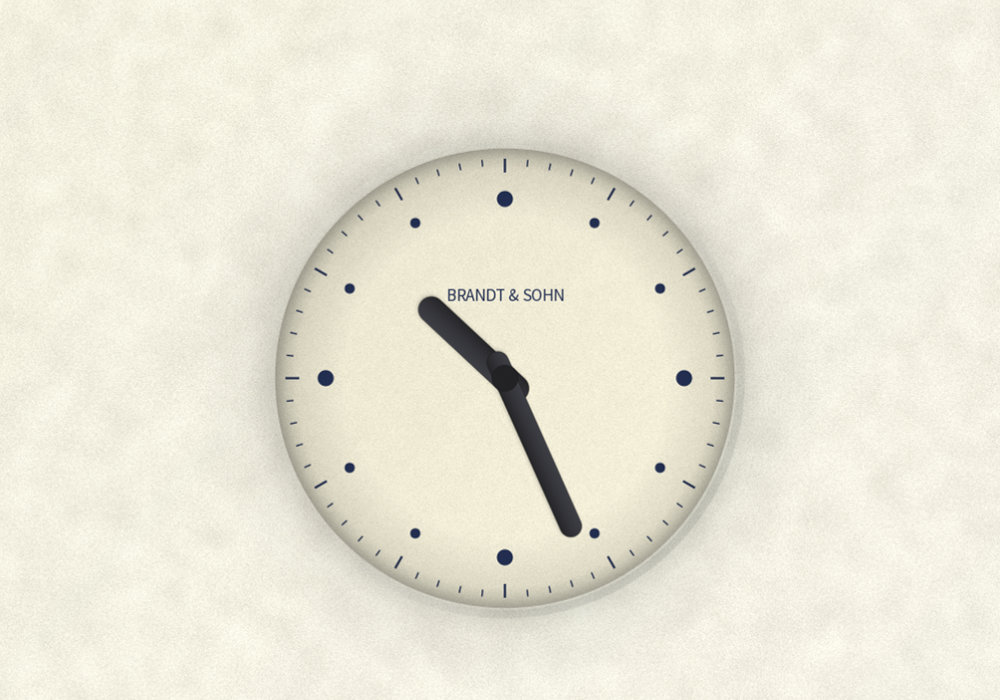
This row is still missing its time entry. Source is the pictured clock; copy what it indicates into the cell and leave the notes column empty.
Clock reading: 10:26
